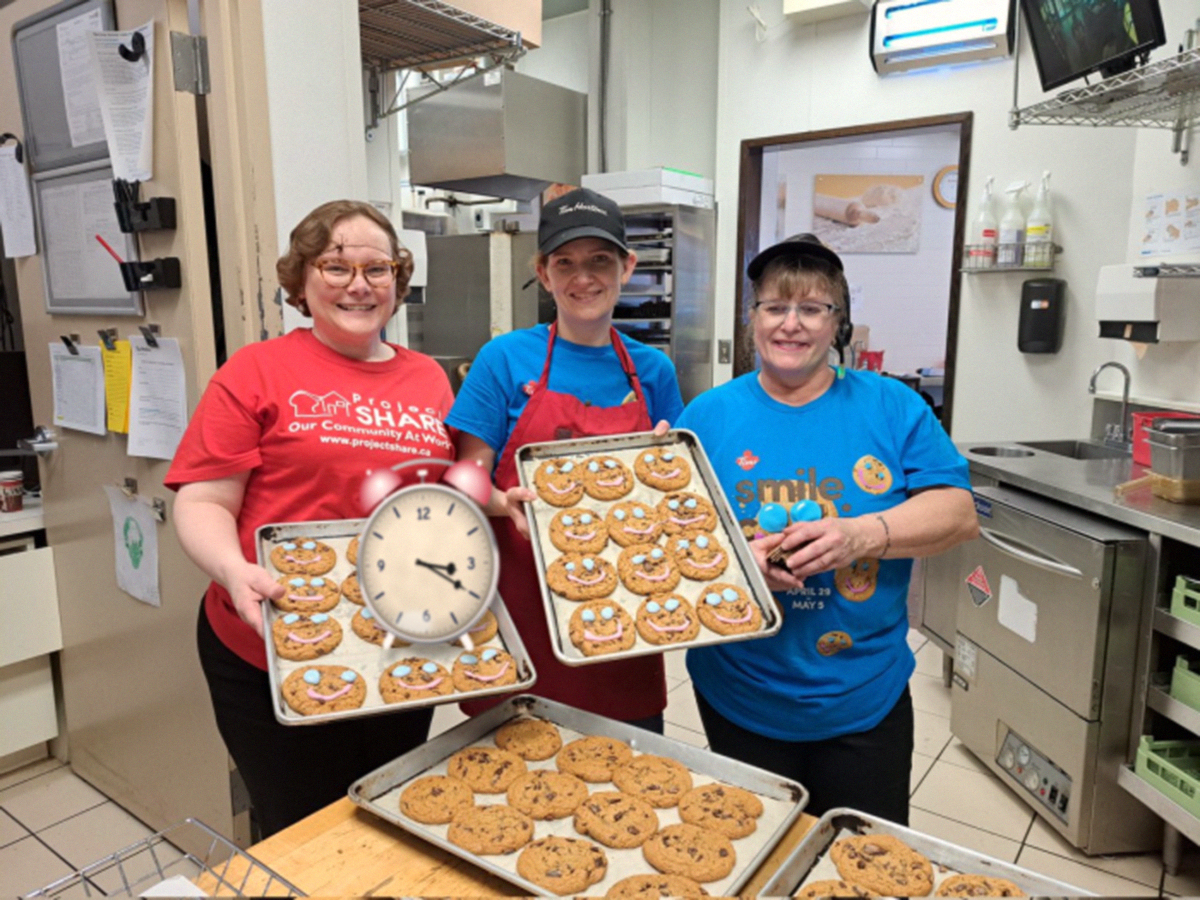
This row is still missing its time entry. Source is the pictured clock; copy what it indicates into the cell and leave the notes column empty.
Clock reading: 3:20
